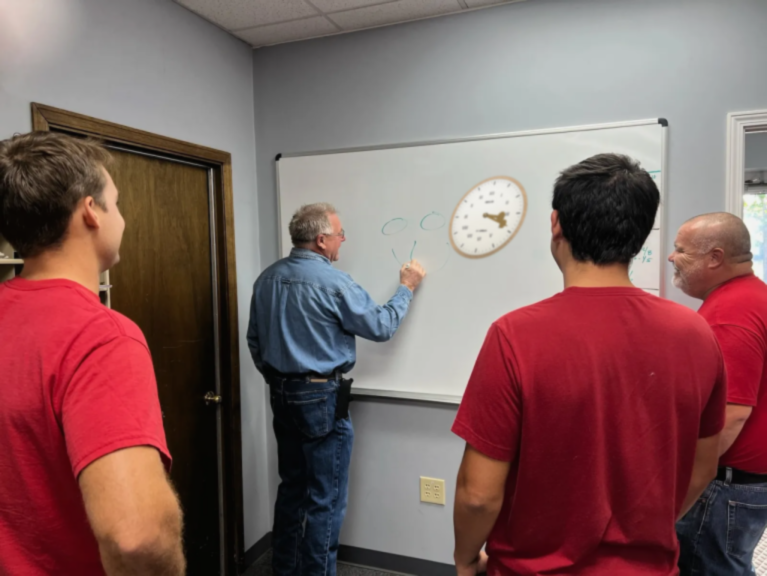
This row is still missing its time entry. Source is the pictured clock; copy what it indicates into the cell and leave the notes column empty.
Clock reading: 3:19
